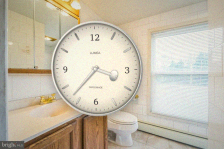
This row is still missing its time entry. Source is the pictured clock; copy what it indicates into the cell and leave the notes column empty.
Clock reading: 3:37
